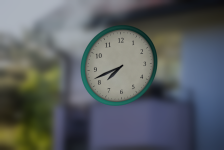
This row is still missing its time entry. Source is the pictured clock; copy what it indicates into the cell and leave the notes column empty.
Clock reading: 7:42
